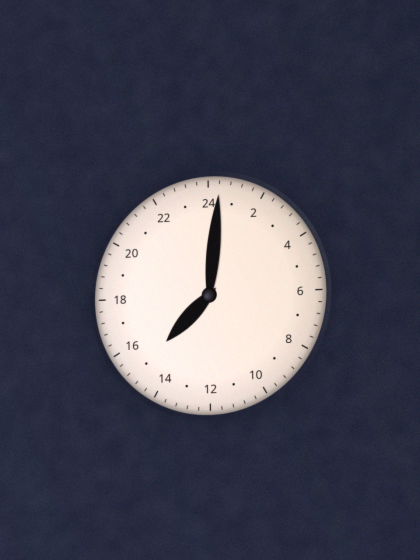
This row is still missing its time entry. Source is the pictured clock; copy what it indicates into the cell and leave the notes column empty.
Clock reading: 15:01
